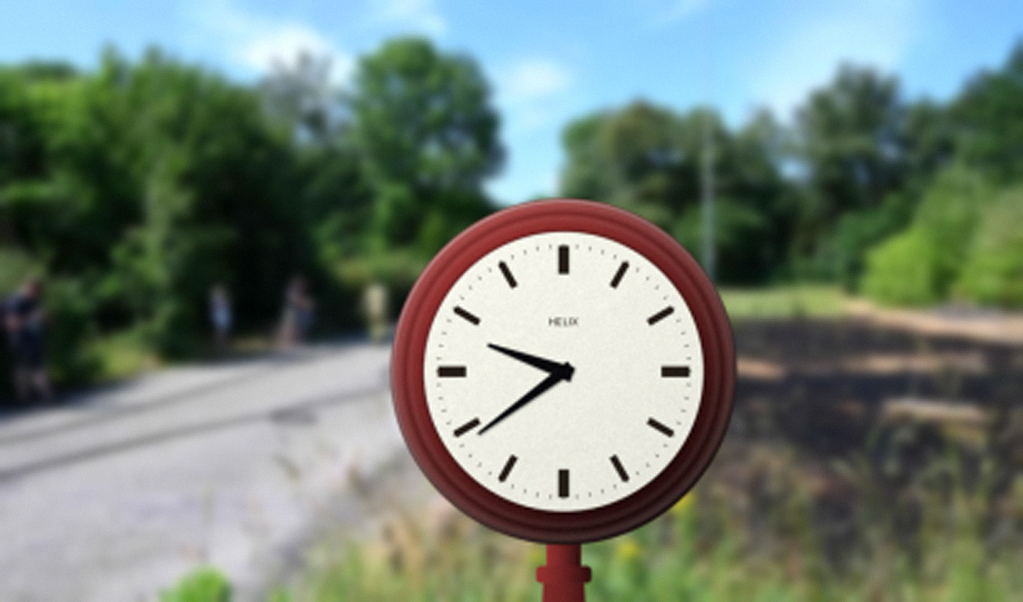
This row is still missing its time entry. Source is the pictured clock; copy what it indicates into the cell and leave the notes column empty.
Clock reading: 9:39
